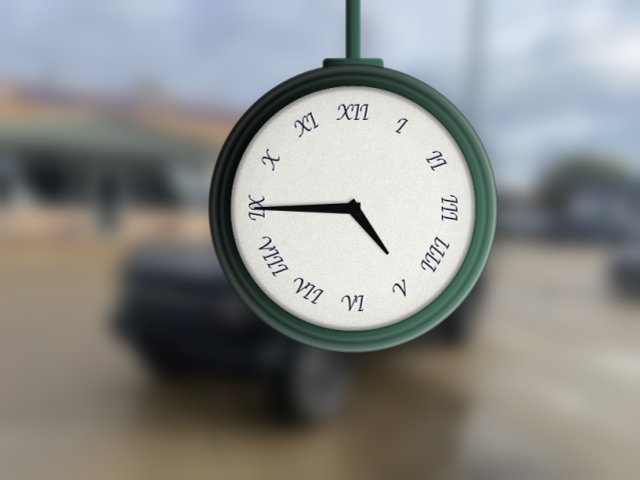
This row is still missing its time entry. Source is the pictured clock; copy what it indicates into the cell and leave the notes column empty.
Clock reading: 4:45
